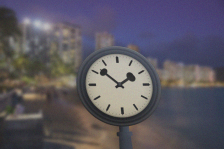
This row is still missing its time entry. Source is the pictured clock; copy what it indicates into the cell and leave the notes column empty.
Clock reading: 1:52
